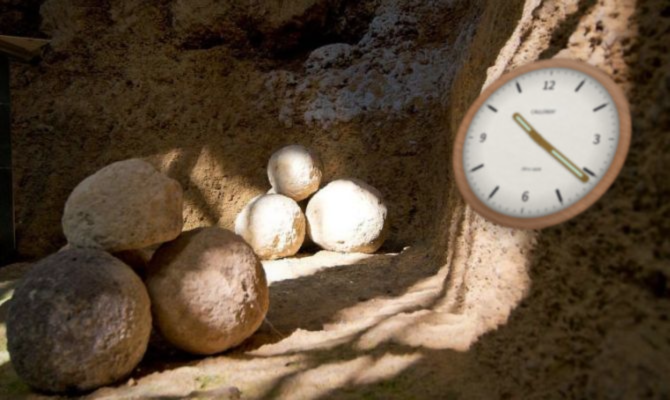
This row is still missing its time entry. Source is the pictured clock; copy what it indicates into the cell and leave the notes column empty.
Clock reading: 10:21
